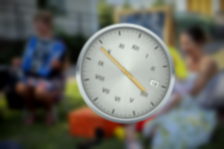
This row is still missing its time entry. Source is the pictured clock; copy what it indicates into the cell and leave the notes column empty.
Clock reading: 3:49
